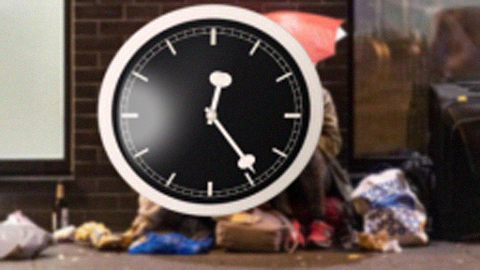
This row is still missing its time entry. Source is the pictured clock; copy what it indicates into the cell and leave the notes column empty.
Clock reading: 12:24
